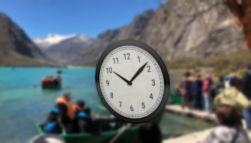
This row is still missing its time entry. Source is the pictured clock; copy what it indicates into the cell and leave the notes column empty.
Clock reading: 10:08
